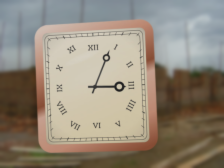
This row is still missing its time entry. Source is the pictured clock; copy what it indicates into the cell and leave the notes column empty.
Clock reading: 3:04
